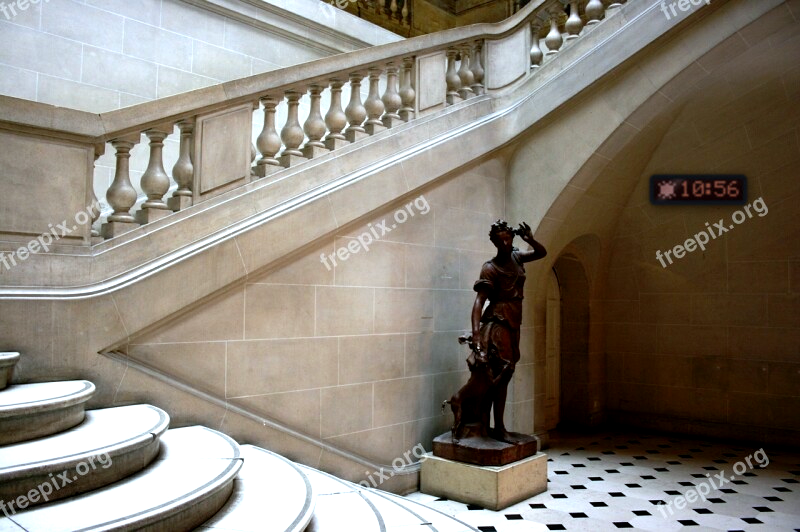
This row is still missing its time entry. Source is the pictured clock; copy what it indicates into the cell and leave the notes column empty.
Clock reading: 10:56
